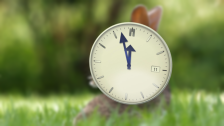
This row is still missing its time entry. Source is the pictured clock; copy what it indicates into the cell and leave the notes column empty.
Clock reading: 11:57
